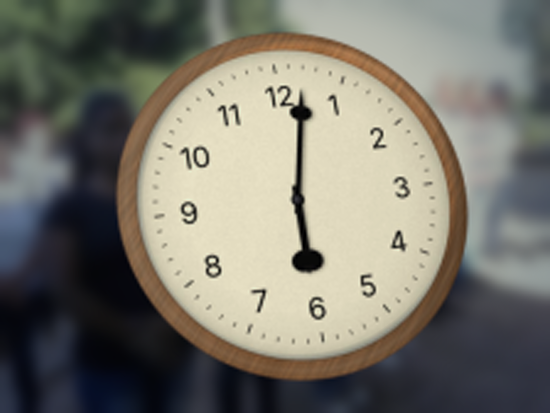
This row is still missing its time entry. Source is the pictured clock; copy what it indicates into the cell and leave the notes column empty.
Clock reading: 6:02
